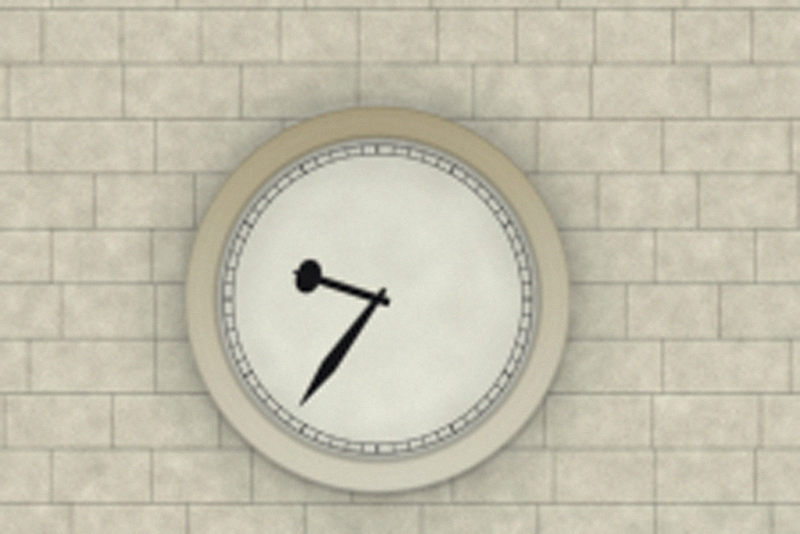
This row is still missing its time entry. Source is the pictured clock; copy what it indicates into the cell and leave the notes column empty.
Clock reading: 9:36
